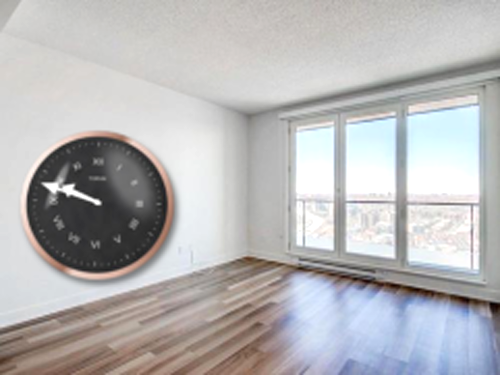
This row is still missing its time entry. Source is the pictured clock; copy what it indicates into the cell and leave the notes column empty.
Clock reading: 9:48
